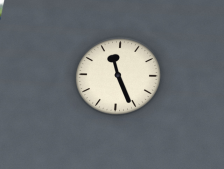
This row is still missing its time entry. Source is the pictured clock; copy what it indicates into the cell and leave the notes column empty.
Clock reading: 11:26
